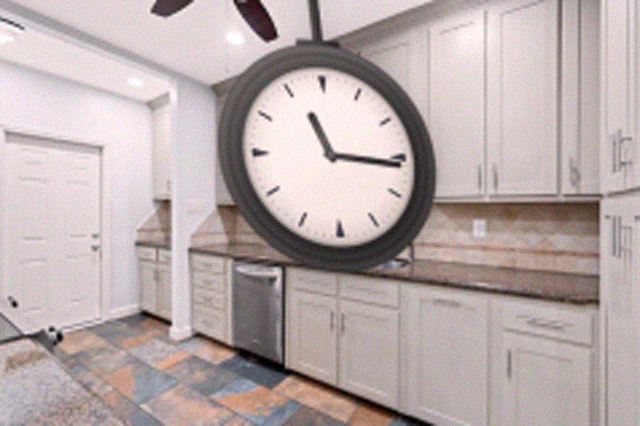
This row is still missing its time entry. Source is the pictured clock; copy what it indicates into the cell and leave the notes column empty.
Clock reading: 11:16
